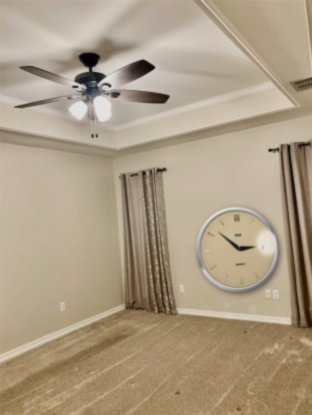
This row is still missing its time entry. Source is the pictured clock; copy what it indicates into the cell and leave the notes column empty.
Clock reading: 2:52
